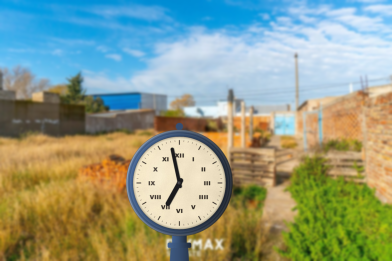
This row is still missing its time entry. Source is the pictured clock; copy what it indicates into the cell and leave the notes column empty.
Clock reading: 6:58
